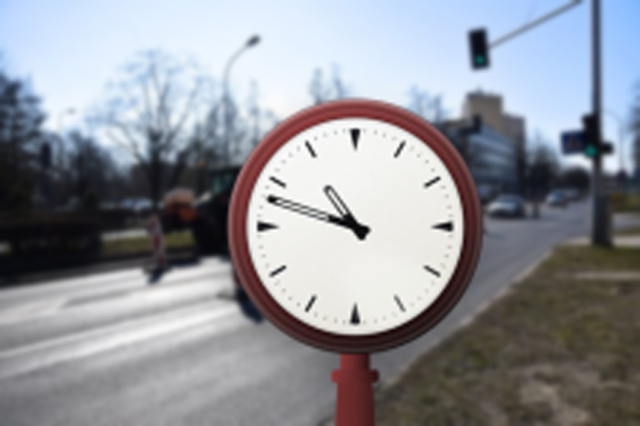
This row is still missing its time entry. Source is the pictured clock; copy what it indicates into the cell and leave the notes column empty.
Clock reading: 10:48
